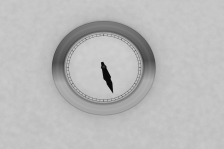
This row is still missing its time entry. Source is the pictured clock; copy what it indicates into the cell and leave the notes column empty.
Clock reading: 5:27
